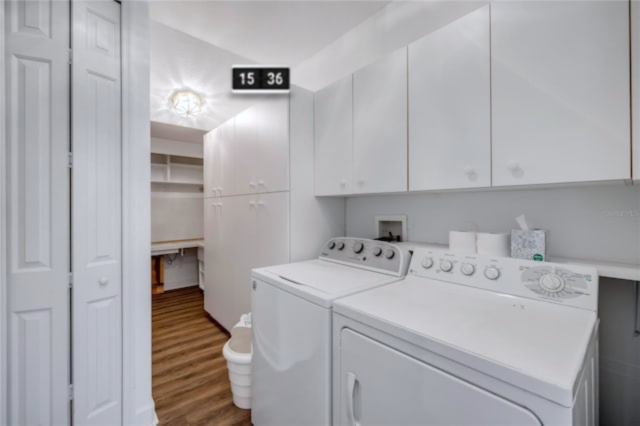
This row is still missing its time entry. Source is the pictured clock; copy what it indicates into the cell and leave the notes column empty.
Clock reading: 15:36
